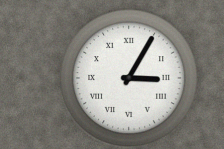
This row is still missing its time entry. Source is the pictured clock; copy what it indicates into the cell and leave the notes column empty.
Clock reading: 3:05
